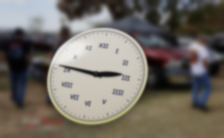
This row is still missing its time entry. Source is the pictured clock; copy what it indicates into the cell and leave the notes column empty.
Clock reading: 2:46
